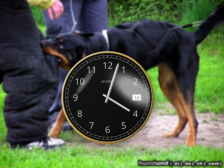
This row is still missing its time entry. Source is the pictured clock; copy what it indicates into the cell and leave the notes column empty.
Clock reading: 4:03
